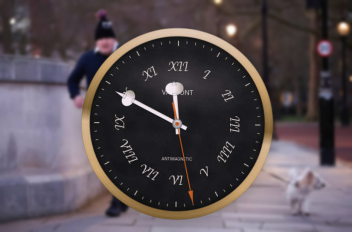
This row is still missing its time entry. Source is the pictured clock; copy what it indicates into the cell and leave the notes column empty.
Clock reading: 11:49:28
